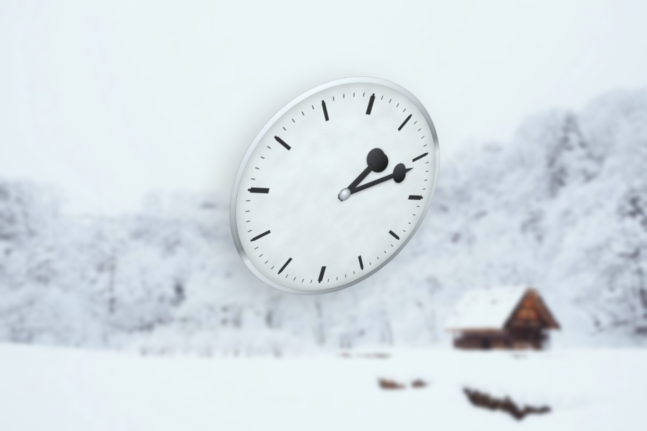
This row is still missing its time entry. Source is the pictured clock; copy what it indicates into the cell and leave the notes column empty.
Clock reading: 1:11
